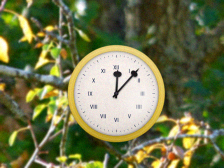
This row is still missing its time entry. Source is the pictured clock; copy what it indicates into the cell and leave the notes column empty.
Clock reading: 12:07
